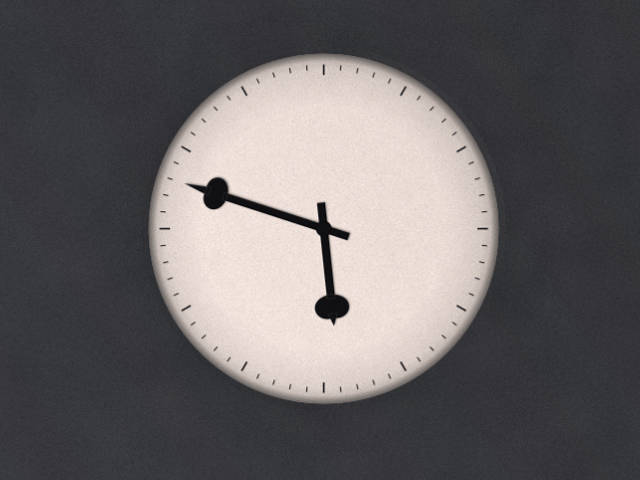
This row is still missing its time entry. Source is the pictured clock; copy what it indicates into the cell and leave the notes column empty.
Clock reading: 5:48
